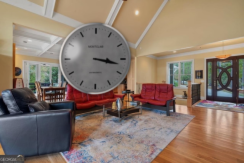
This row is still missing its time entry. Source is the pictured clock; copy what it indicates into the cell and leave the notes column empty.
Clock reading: 3:17
